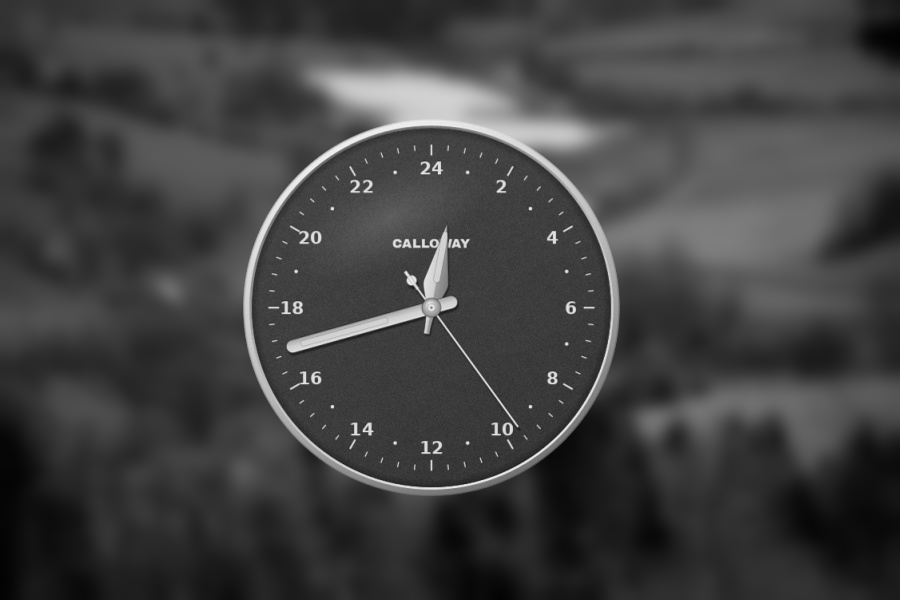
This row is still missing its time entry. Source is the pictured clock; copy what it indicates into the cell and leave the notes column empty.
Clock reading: 0:42:24
